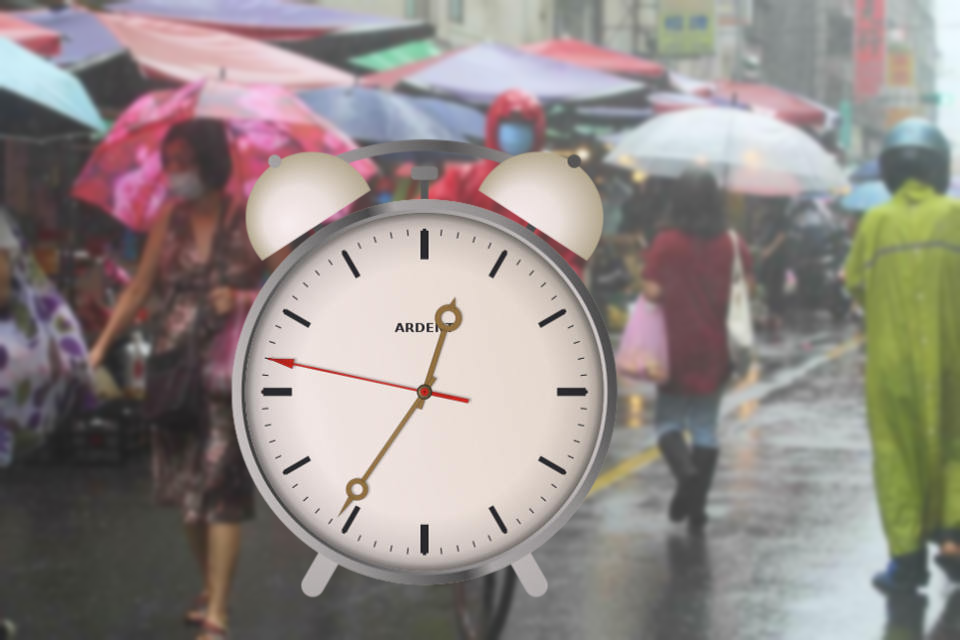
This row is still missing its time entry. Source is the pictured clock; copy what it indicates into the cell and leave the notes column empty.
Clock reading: 12:35:47
